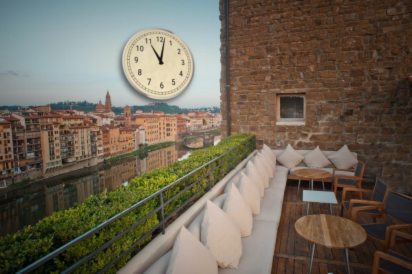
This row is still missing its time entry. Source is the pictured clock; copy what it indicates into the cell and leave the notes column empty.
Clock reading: 11:02
